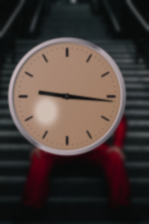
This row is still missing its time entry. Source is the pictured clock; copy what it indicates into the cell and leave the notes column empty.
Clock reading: 9:16
